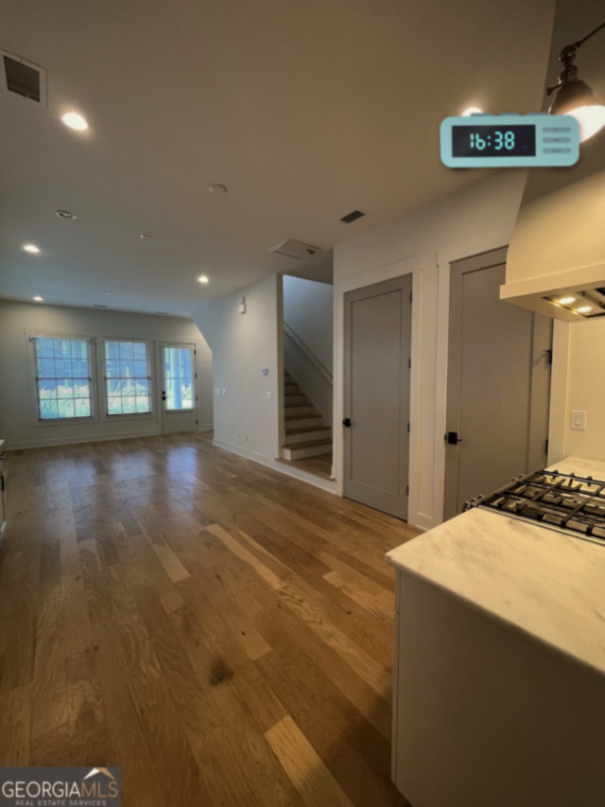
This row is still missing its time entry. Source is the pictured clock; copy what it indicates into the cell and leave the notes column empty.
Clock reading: 16:38
